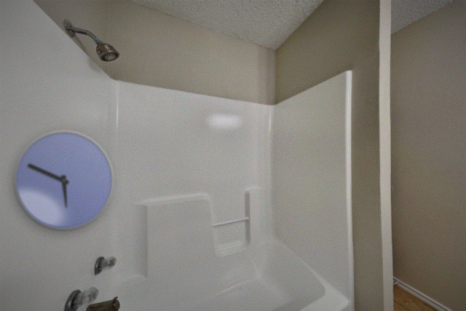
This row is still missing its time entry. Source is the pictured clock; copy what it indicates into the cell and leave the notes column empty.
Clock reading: 5:49
